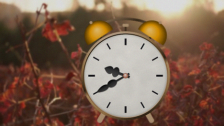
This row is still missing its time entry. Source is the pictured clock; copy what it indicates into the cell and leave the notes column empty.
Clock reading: 9:40
